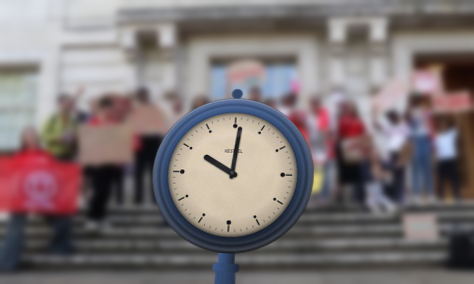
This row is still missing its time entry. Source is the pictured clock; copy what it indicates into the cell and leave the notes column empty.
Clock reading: 10:01
